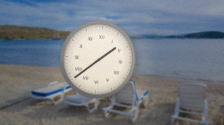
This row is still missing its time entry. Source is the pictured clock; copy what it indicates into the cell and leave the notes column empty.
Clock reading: 1:38
